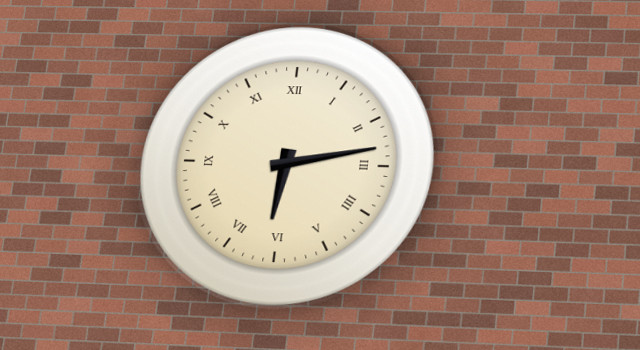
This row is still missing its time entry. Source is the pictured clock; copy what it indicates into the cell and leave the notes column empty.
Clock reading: 6:13
